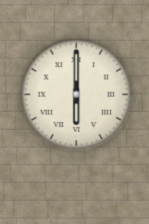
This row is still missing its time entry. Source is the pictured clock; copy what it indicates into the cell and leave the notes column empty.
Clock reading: 6:00
